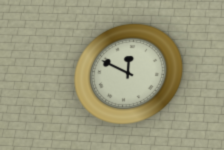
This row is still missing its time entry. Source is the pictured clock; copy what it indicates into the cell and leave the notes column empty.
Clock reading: 11:49
